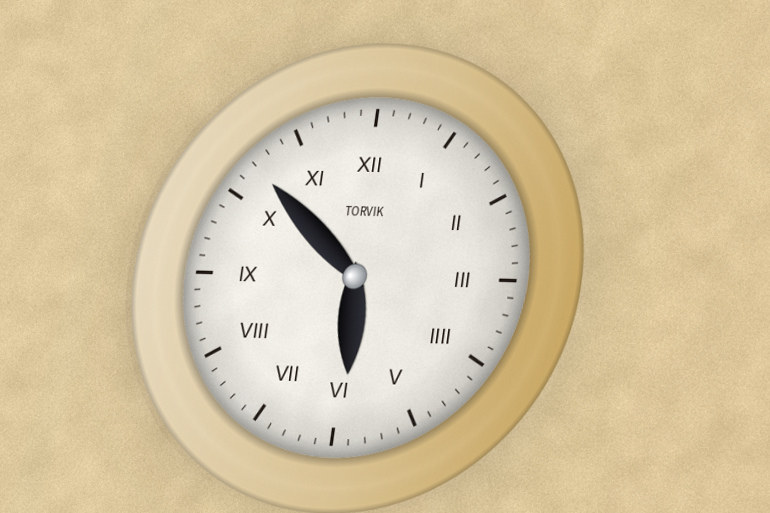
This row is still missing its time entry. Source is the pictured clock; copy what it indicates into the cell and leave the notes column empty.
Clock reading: 5:52
